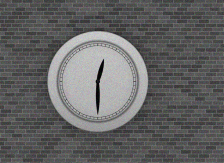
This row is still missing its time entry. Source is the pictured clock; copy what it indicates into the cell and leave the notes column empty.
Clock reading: 12:30
